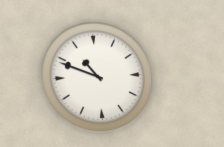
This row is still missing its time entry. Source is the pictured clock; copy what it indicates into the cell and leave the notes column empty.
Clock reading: 10:49
